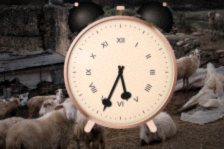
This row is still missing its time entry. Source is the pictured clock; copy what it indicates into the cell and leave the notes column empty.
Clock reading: 5:34
